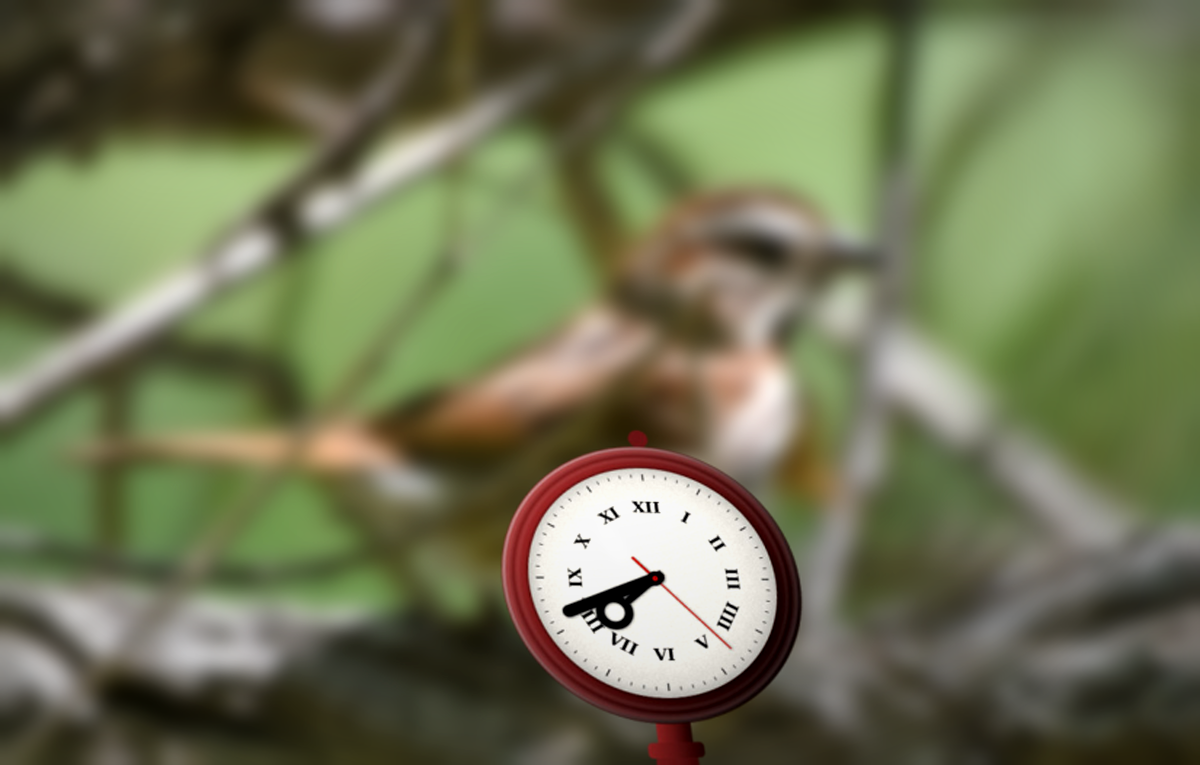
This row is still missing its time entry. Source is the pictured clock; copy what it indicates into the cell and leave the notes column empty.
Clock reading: 7:41:23
